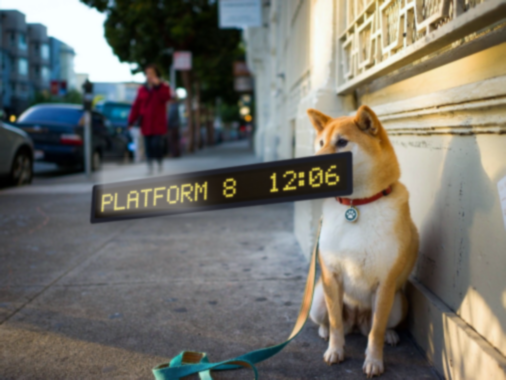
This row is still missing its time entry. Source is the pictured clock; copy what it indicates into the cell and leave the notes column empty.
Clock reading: 12:06
